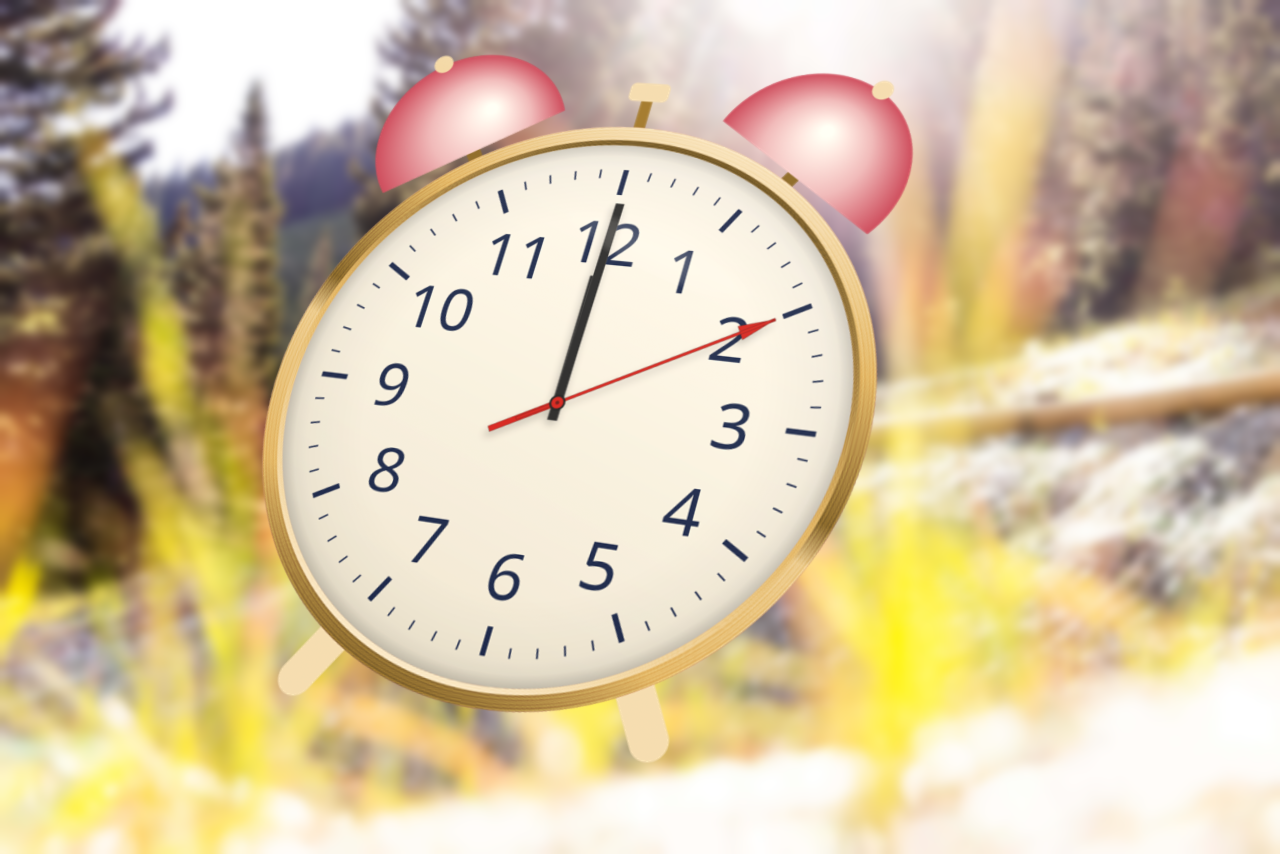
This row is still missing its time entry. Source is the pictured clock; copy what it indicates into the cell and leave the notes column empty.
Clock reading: 12:00:10
